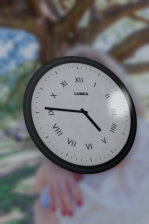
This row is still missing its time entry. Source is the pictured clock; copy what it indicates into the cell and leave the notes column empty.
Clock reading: 4:46
